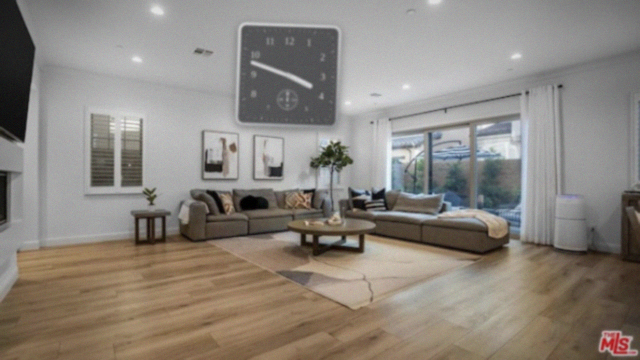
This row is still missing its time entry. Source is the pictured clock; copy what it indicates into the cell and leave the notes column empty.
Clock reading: 3:48
